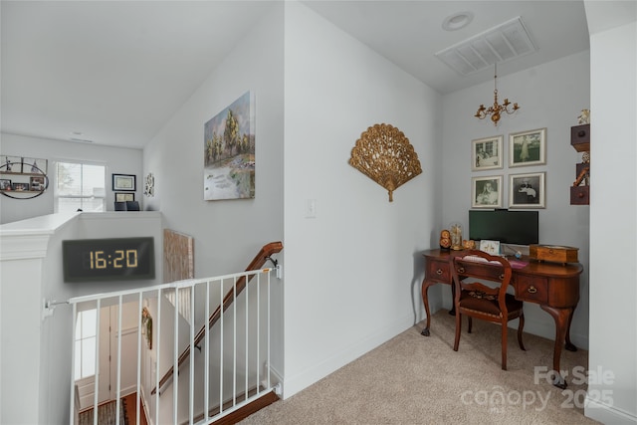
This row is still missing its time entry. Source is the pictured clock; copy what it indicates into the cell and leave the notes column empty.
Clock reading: 16:20
